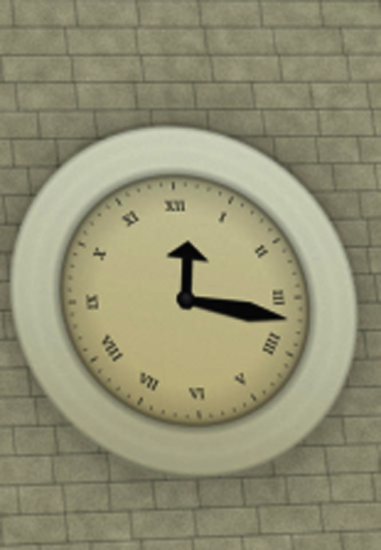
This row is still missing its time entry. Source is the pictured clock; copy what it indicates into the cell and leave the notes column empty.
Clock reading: 12:17
